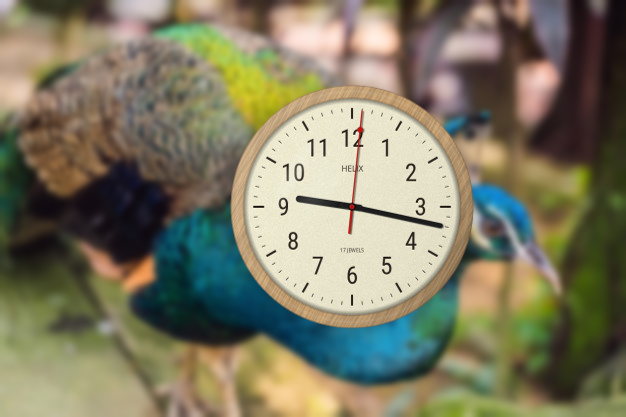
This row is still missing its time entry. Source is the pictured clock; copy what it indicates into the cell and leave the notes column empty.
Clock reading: 9:17:01
